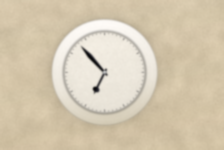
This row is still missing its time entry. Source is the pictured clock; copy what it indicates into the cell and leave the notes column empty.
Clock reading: 6:53
